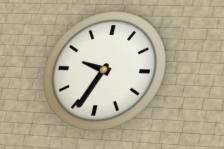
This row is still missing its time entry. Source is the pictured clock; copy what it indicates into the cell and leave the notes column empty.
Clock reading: 9:34
